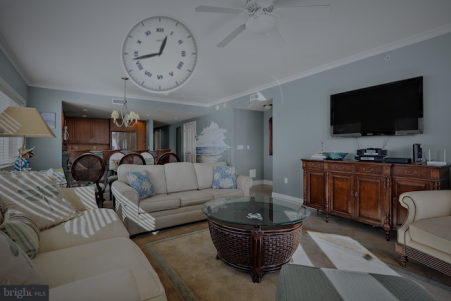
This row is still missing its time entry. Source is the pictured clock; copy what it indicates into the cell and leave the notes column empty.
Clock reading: 12:43
